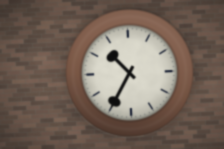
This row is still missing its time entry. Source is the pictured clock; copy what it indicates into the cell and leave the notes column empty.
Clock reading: 10:35
